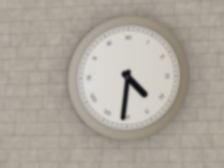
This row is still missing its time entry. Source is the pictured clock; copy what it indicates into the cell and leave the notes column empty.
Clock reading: 4:31
